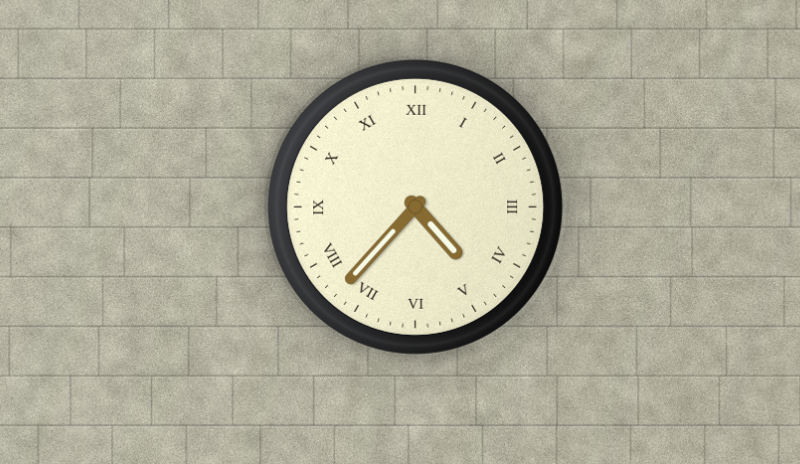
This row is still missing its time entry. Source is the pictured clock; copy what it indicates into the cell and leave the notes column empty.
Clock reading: 4:37
